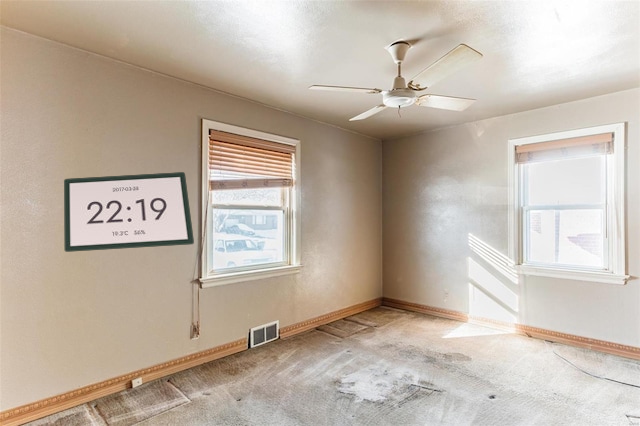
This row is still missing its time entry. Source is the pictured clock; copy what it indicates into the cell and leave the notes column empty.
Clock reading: 22:19
